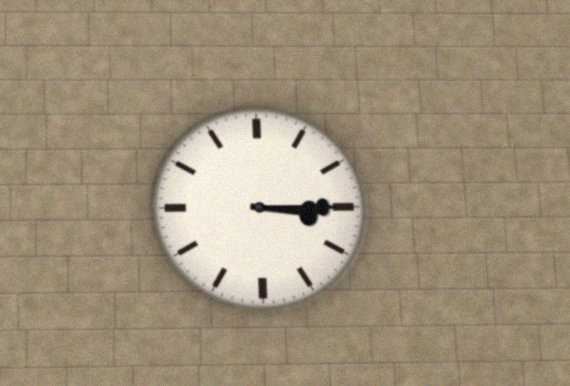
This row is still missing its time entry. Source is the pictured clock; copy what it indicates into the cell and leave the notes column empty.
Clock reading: 3:15
